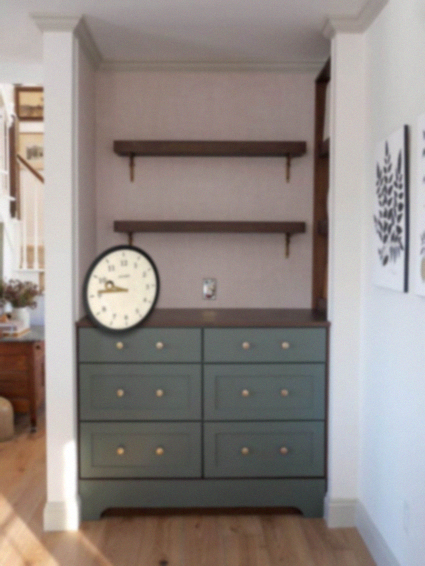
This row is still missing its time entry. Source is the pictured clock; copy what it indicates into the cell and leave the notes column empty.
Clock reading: 9:46
